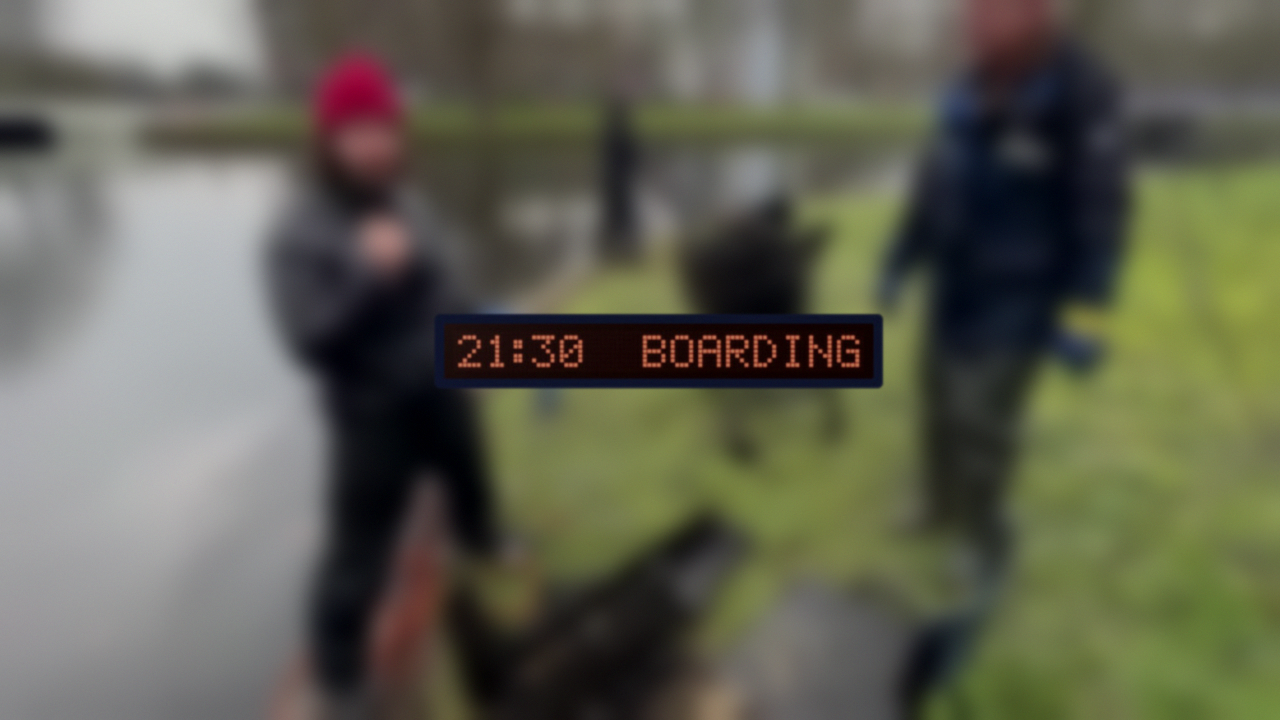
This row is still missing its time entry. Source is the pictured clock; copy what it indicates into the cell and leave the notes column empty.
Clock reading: 21:30
